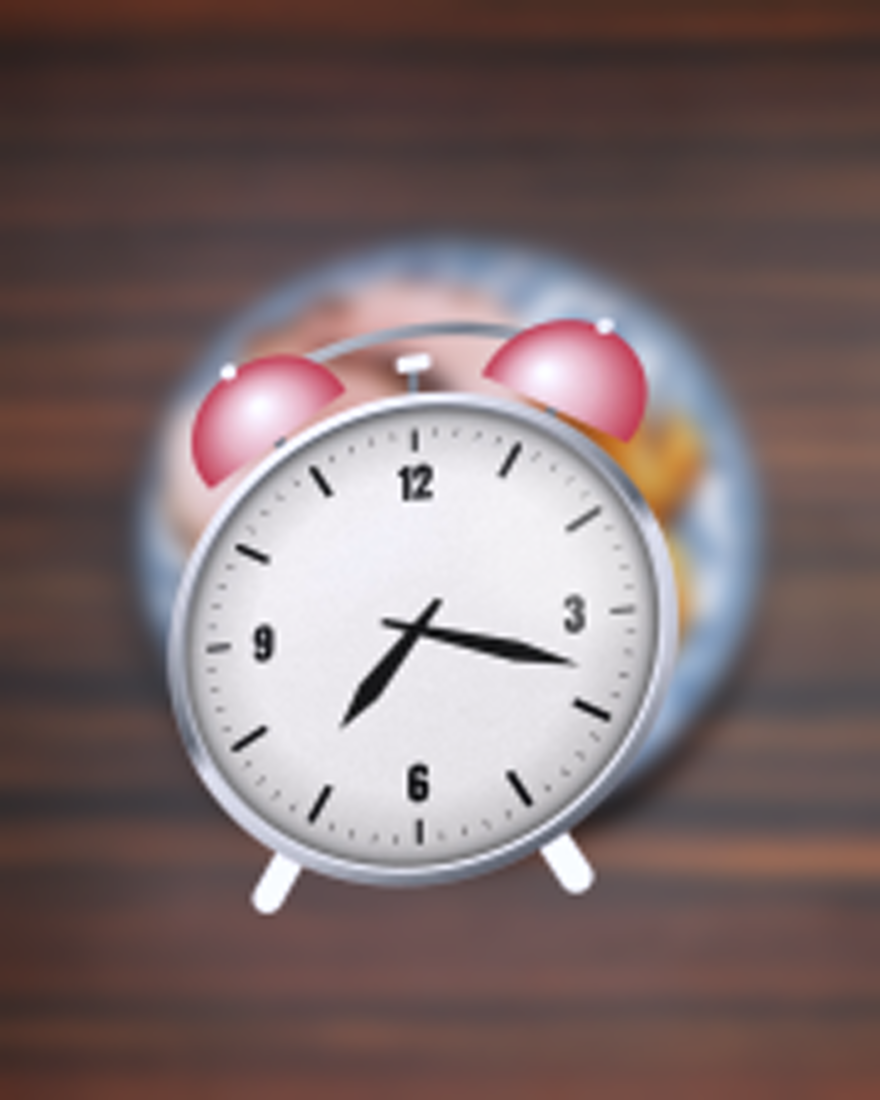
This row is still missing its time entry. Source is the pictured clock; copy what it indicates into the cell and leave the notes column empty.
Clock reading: 7:18
